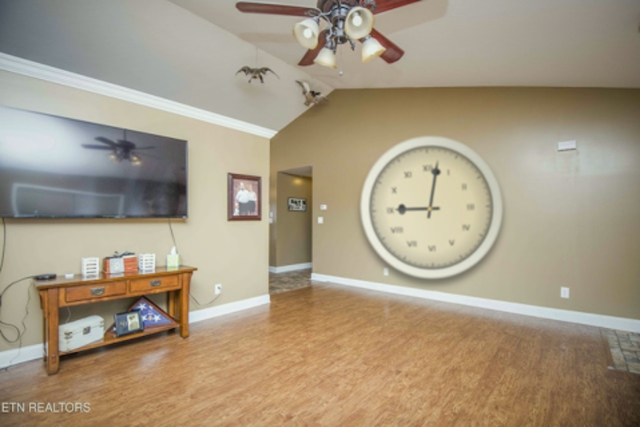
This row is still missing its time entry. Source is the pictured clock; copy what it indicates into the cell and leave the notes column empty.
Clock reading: 9:02
